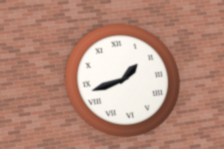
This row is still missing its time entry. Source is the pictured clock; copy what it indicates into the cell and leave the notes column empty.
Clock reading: 1:43
